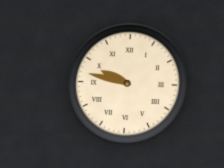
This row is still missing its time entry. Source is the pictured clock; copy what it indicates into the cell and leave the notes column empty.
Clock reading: 9:47
